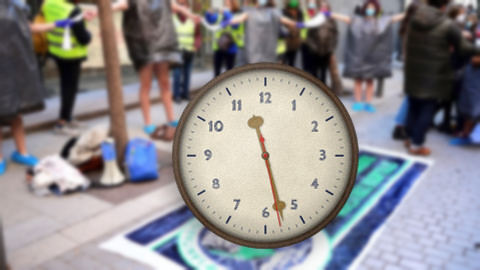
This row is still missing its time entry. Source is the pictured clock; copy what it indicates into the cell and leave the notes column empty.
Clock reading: 11:27:28
